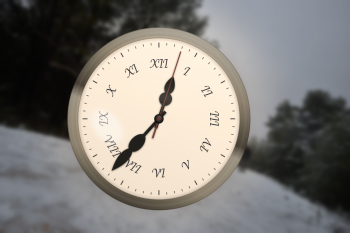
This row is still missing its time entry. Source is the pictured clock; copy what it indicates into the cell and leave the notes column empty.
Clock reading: 12:37:03
